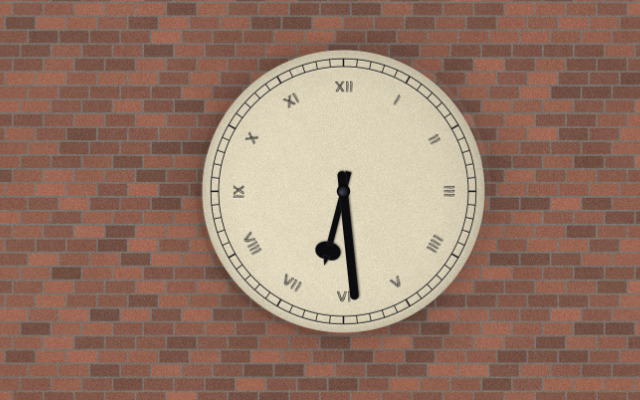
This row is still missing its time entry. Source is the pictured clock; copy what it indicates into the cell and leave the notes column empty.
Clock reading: 6:29
